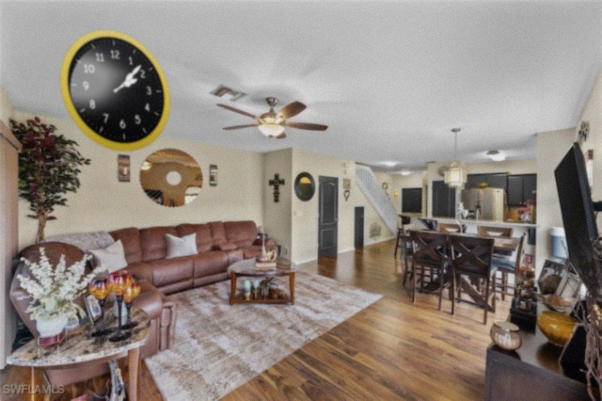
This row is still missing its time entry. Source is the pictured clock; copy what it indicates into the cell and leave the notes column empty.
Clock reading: 2:08
